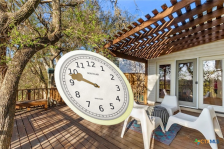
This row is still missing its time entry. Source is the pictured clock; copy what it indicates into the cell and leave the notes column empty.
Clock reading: 9:48
